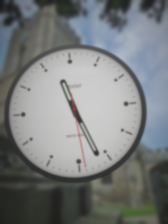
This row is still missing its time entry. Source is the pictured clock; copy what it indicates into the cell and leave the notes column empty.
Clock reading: 11:26:29
